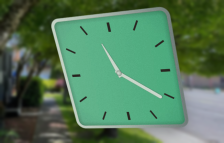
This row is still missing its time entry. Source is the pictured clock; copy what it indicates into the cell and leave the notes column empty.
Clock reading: 11:21
